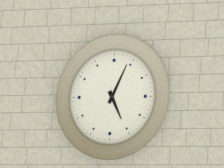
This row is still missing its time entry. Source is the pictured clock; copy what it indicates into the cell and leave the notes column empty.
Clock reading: 5:04
